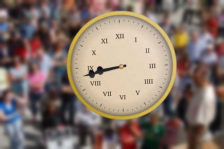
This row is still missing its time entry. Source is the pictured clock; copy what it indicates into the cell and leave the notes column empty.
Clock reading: 8:43
